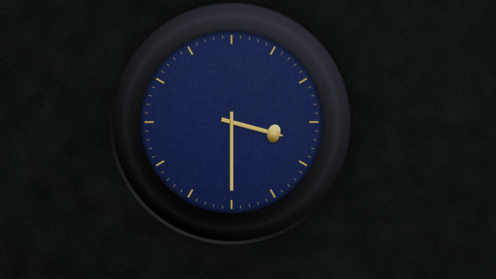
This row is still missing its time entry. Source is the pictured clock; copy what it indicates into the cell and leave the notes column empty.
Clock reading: 3:30
